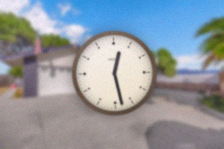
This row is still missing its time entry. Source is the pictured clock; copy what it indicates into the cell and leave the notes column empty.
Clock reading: 12:28
